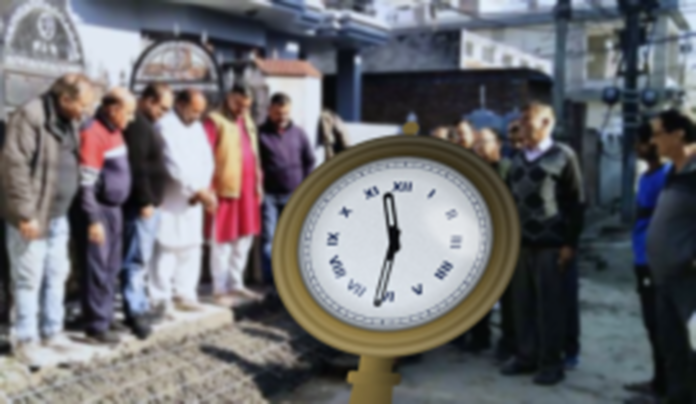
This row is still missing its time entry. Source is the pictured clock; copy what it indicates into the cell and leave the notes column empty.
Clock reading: 11:31
